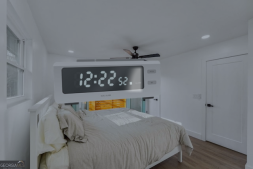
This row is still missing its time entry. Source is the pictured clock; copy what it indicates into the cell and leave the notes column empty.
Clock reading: 12:22:52
